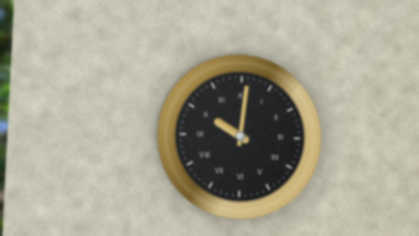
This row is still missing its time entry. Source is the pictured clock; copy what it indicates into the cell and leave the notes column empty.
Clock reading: 10:01
